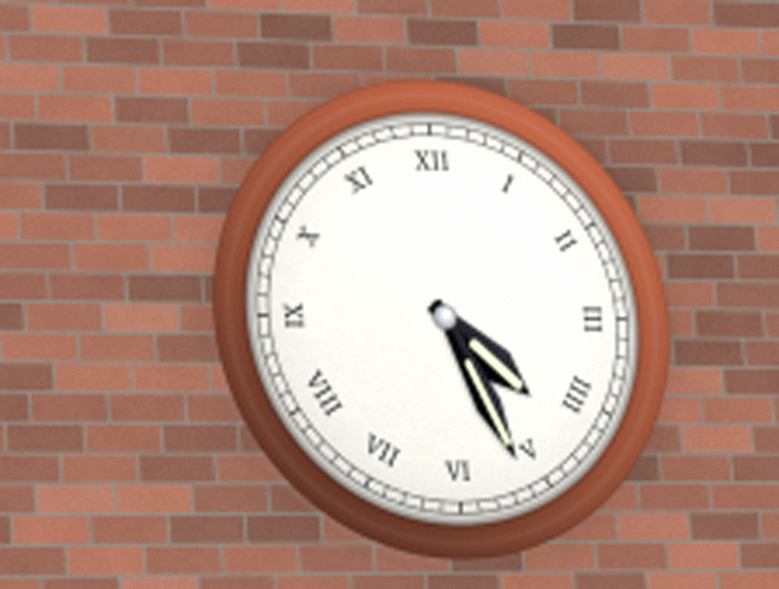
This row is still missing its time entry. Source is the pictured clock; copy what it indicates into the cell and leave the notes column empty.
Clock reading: 4:26
